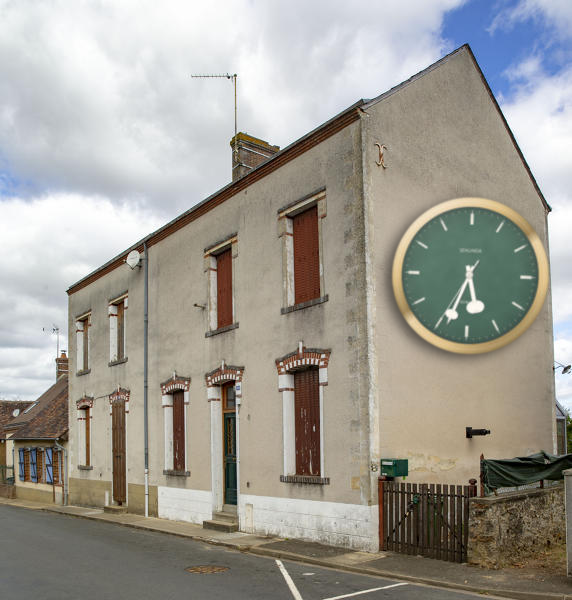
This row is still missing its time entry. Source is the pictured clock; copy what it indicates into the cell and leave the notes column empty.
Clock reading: 5:33:35
